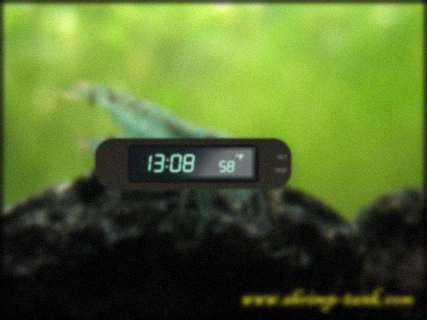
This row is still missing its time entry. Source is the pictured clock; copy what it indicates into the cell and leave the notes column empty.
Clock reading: 13:08
